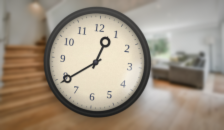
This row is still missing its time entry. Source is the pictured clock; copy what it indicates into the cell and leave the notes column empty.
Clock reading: 12:39
